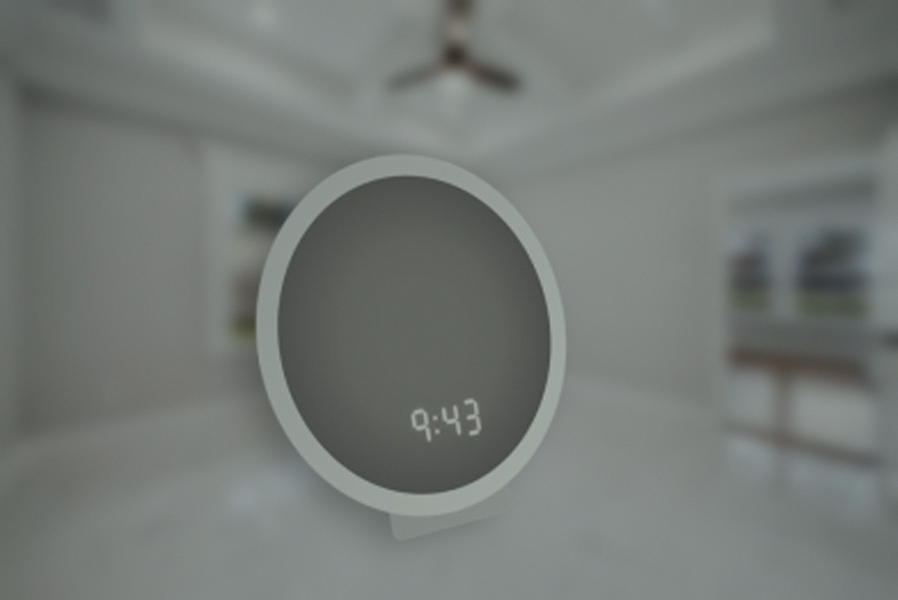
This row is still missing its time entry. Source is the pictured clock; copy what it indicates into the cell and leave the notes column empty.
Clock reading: 9:43
